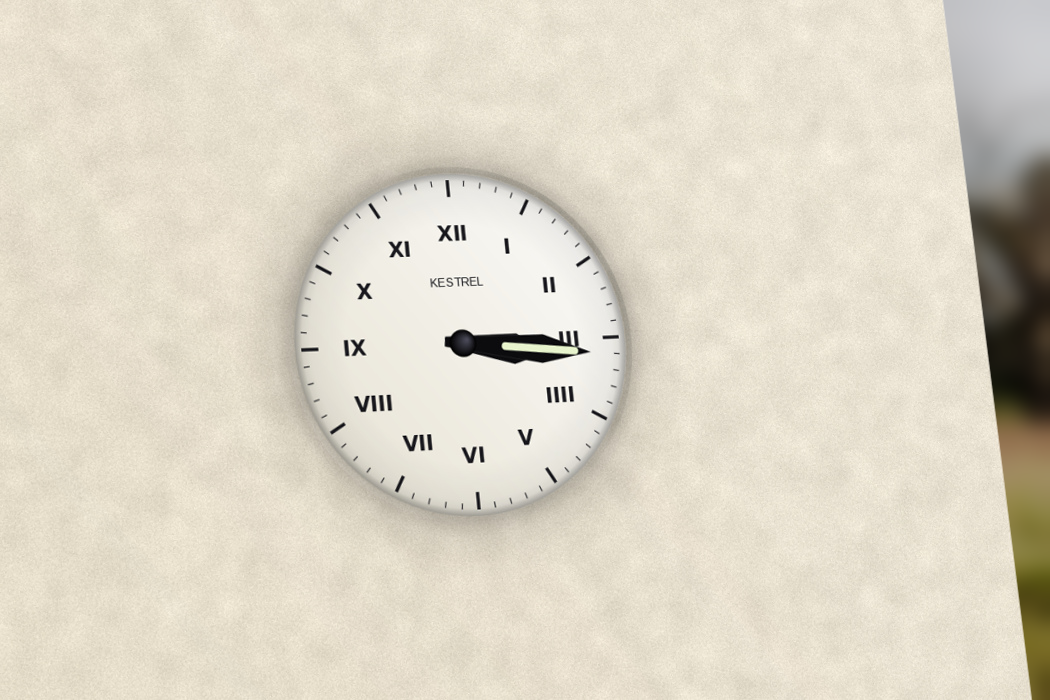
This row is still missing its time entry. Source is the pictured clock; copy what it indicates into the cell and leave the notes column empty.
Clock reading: 3:16
